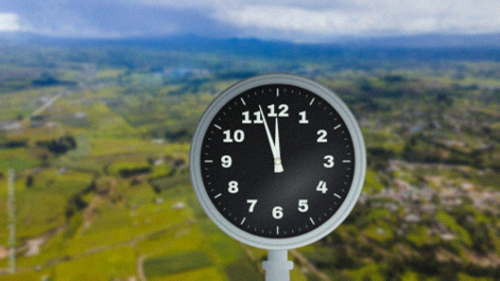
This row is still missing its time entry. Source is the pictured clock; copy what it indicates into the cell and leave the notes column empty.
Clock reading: 11:57
